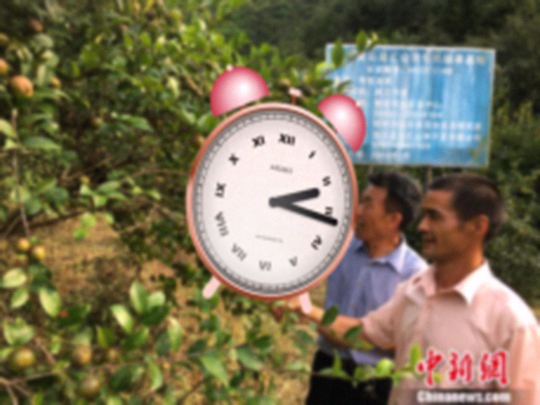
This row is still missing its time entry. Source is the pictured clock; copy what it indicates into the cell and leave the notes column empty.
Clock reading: 2:16
